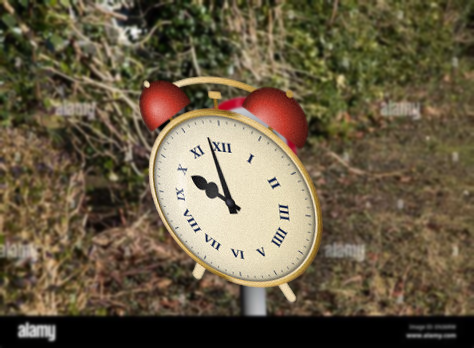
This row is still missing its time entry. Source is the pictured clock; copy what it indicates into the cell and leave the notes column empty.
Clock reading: 9:58
